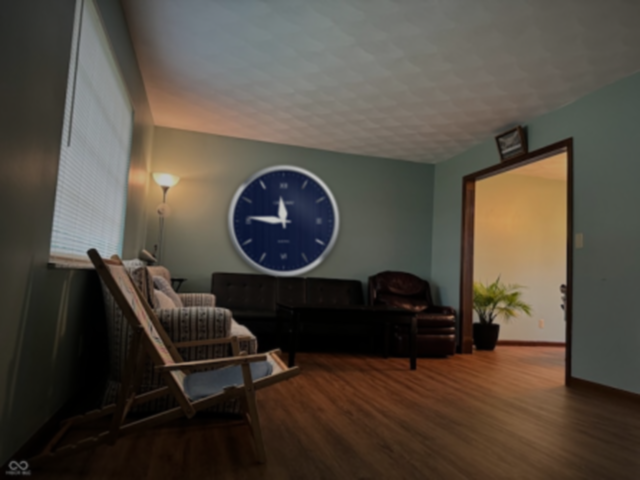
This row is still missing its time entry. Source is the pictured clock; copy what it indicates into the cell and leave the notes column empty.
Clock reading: 11:46
